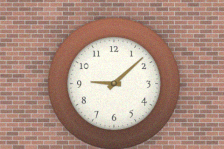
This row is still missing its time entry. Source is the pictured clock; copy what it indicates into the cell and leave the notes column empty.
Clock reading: 9:08
